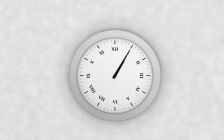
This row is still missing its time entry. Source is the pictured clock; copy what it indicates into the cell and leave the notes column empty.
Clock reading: 1:05
